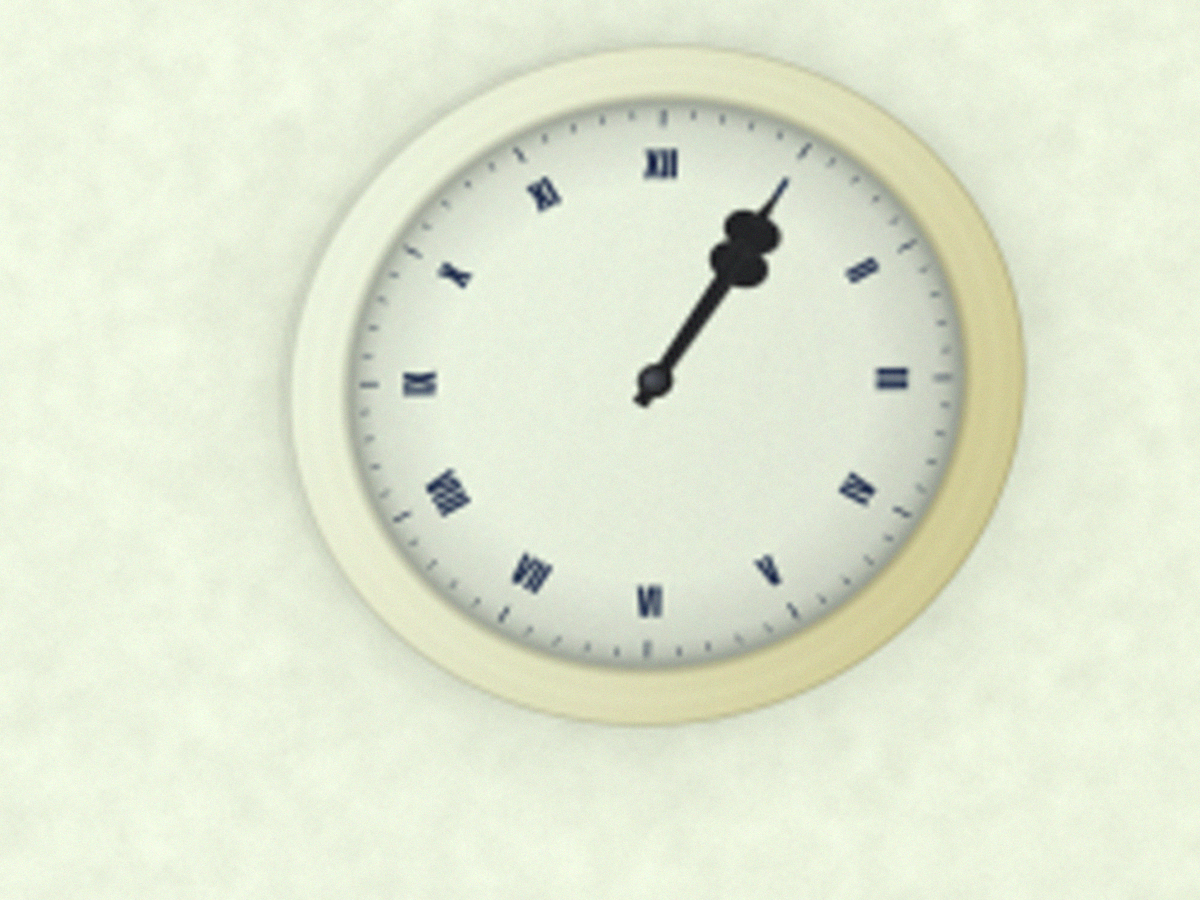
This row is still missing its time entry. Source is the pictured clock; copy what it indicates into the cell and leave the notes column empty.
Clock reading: 1:05
